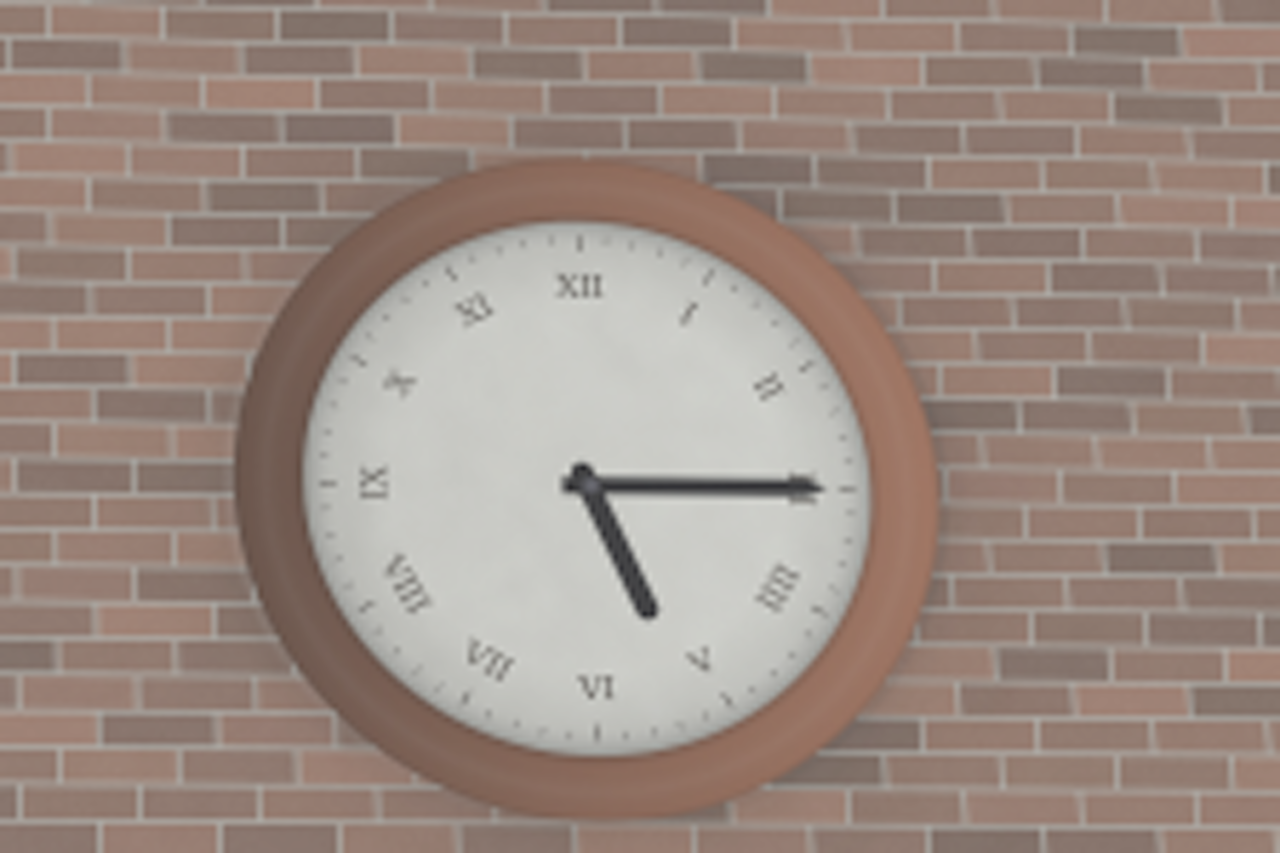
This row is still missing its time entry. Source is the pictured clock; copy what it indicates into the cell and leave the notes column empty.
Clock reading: 5:15
